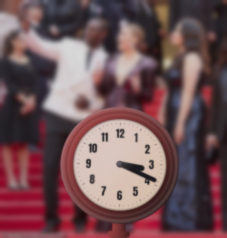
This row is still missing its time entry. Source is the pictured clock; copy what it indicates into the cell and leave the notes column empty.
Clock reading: 3:19
